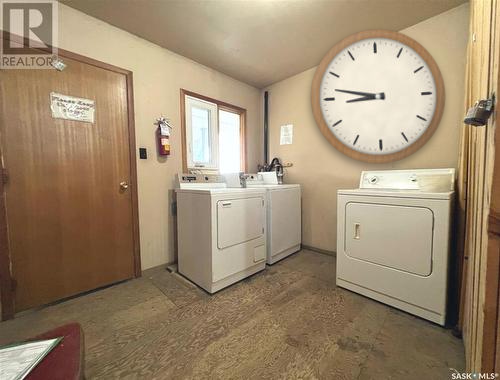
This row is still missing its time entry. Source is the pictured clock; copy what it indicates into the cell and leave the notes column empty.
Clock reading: 8:47
